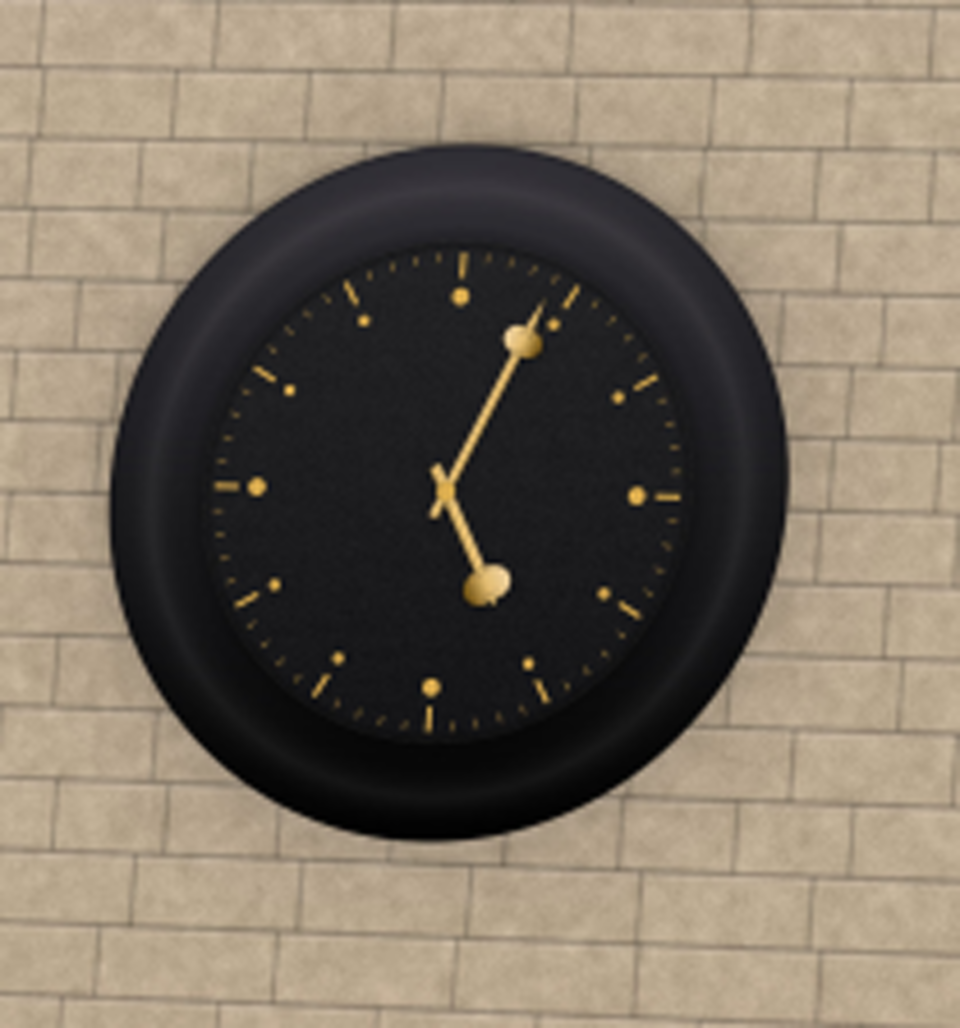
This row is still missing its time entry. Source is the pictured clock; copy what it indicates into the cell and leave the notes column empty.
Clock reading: 5:04
